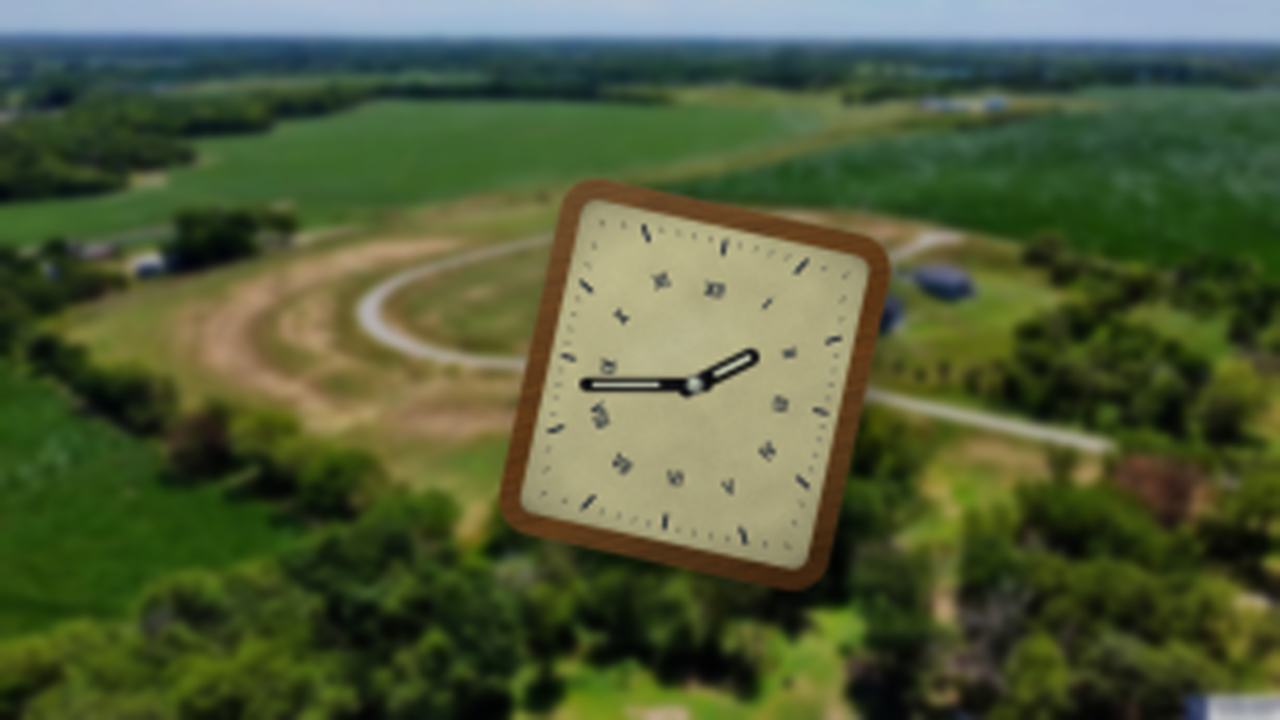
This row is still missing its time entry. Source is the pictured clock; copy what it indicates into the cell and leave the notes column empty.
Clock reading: 1:43
